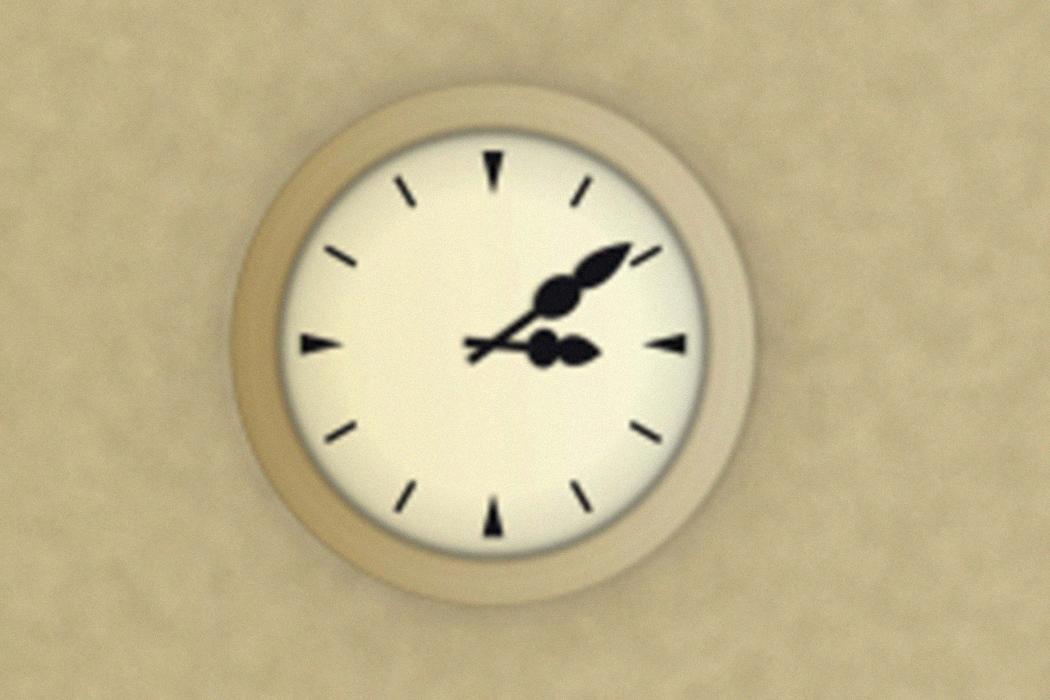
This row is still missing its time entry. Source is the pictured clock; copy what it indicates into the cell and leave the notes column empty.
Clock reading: 3:09
